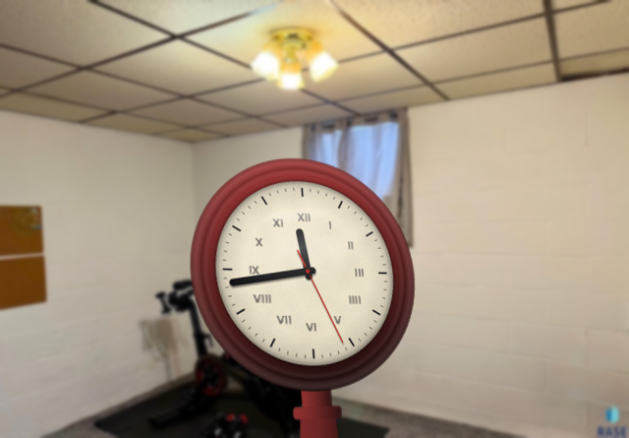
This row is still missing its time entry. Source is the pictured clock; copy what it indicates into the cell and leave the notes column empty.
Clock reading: 11:43:26
